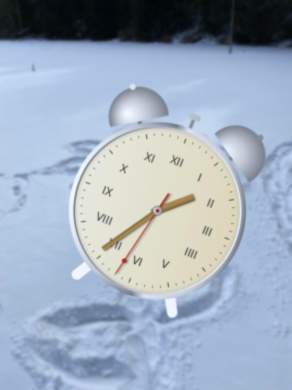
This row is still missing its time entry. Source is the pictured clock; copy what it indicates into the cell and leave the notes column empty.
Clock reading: 1:35:32
